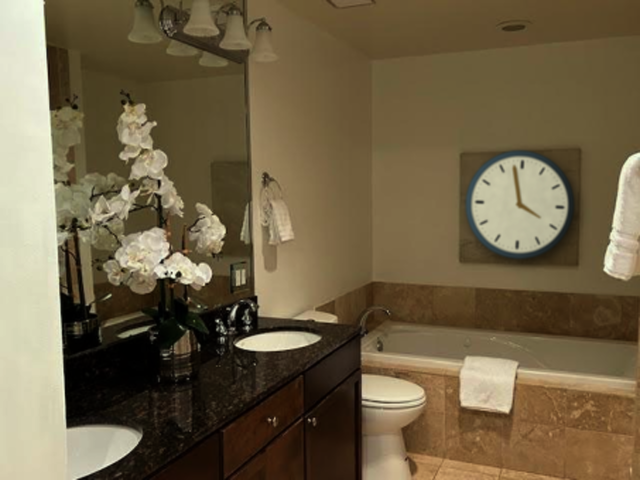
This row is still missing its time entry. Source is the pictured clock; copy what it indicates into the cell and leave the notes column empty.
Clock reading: 3:58
